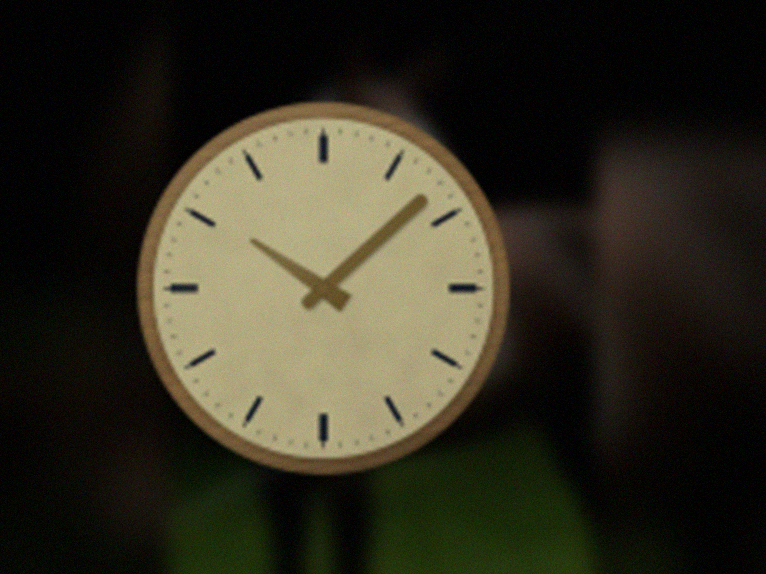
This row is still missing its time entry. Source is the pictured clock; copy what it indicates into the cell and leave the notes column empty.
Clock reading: 10:08
